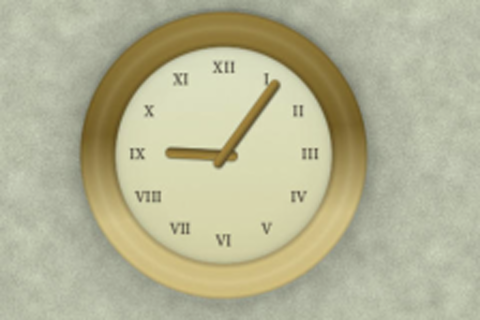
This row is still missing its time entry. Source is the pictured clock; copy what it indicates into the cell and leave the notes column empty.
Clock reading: 9:06
